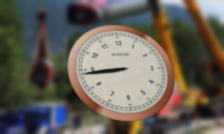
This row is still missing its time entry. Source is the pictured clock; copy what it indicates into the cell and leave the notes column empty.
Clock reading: 8:44
